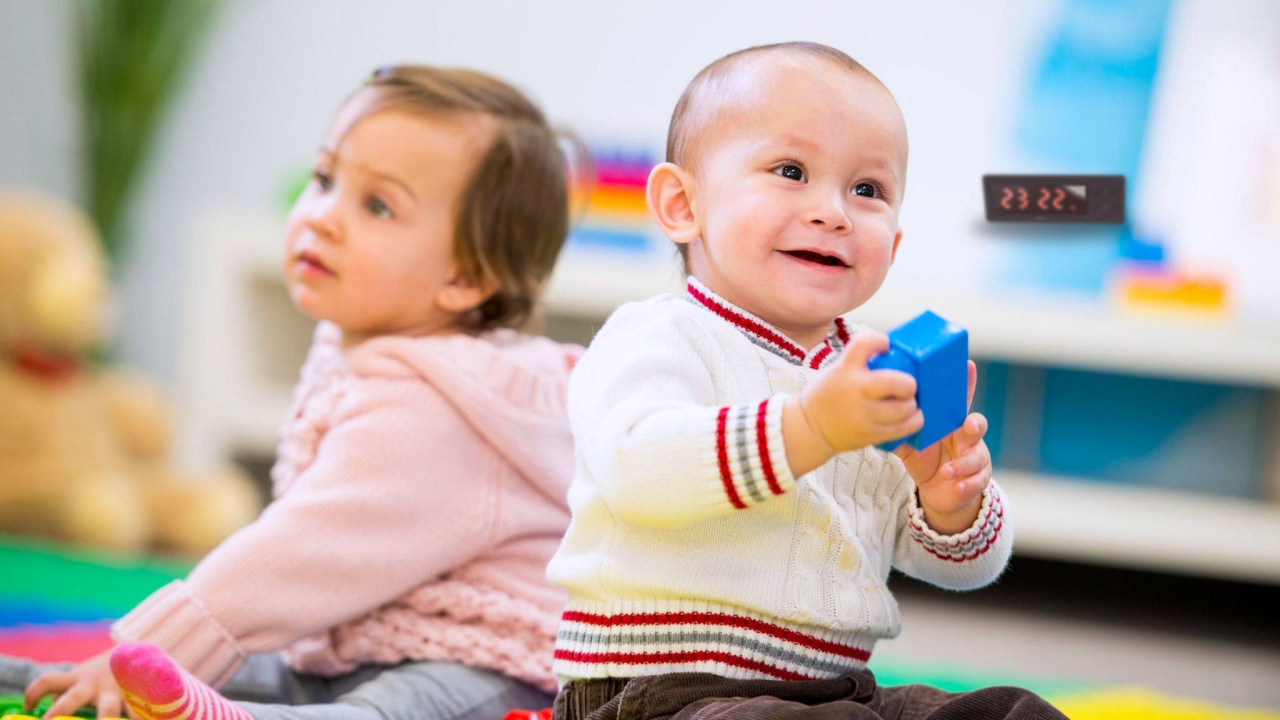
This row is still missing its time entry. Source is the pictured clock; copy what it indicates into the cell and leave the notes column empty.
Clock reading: 23:22
